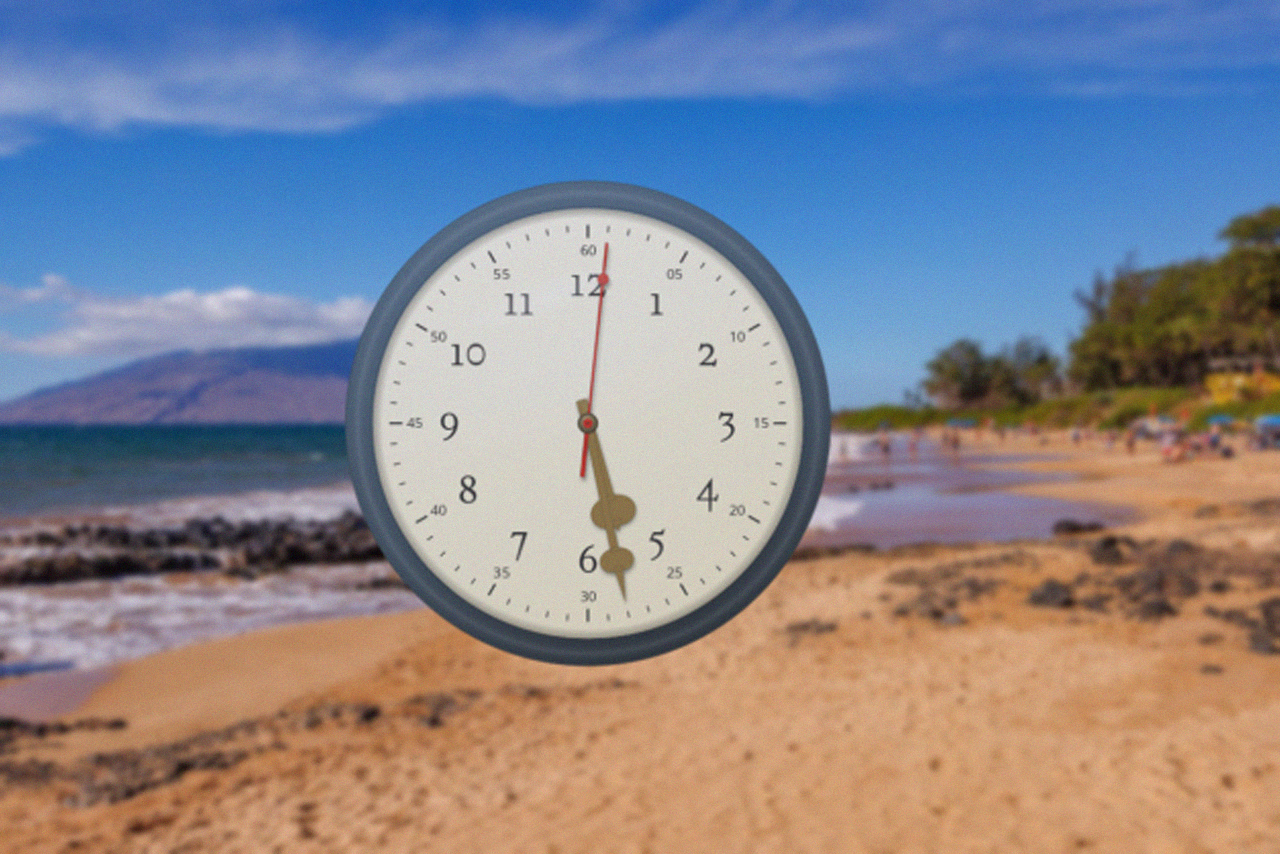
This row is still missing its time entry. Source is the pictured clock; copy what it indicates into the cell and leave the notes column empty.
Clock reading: 5:28:01
